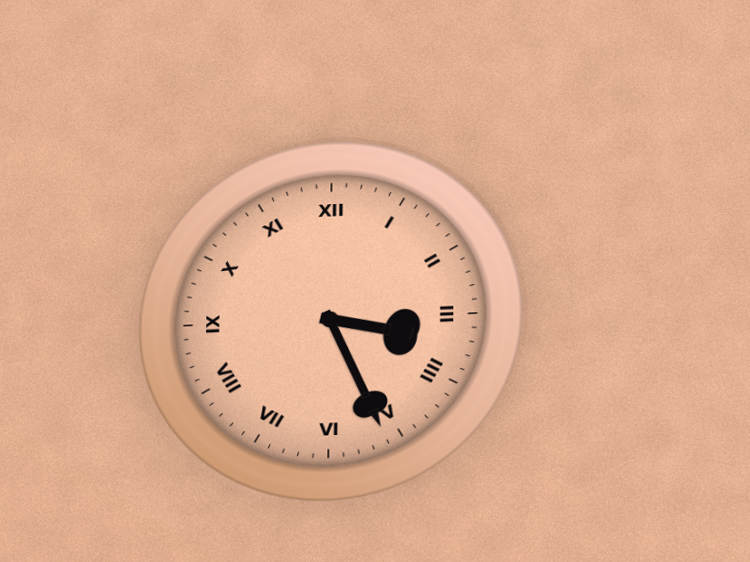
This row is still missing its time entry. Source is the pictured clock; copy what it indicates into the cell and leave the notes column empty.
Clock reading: 3:26
